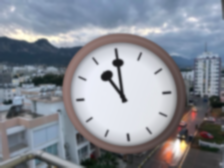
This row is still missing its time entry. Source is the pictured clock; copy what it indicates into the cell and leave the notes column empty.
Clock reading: 11:00
